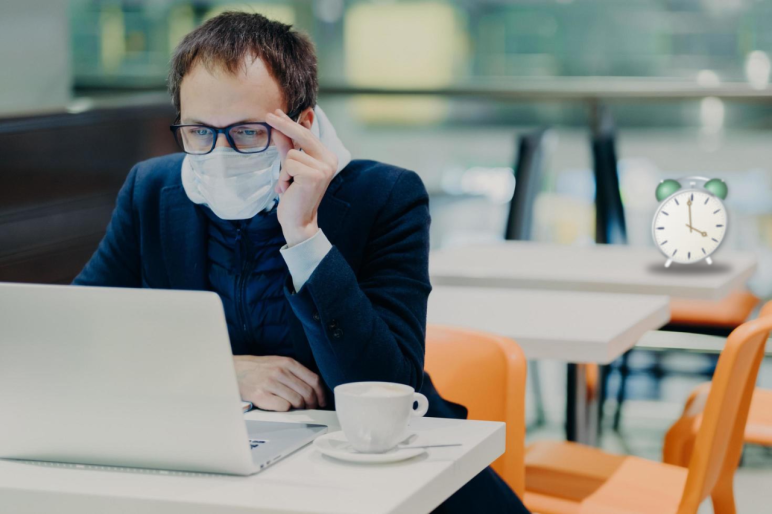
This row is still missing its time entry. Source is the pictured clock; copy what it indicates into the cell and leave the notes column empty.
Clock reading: 3:59
